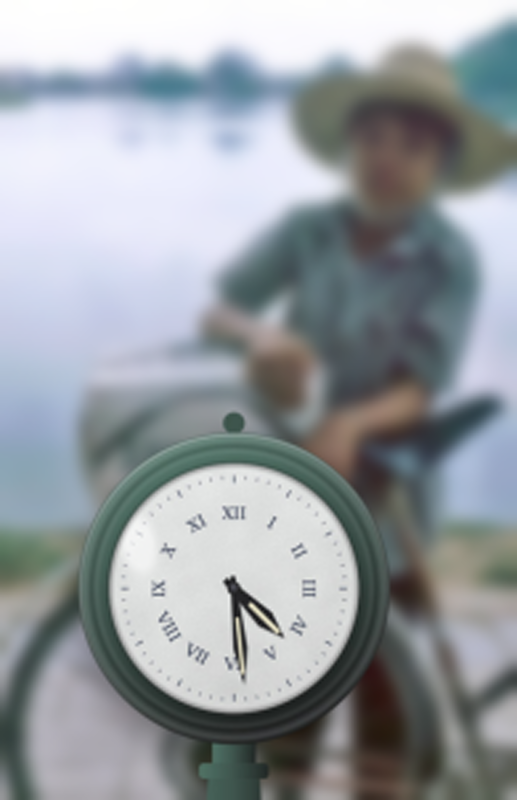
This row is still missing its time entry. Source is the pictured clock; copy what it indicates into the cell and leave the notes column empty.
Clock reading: 4:29
